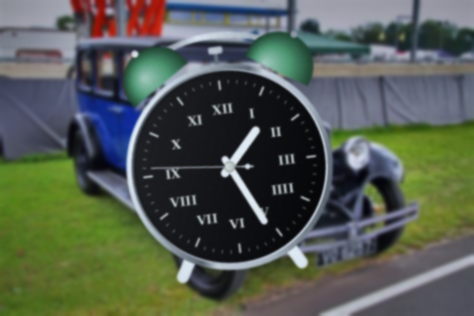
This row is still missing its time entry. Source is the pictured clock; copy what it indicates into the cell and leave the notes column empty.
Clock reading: 1:25:46
